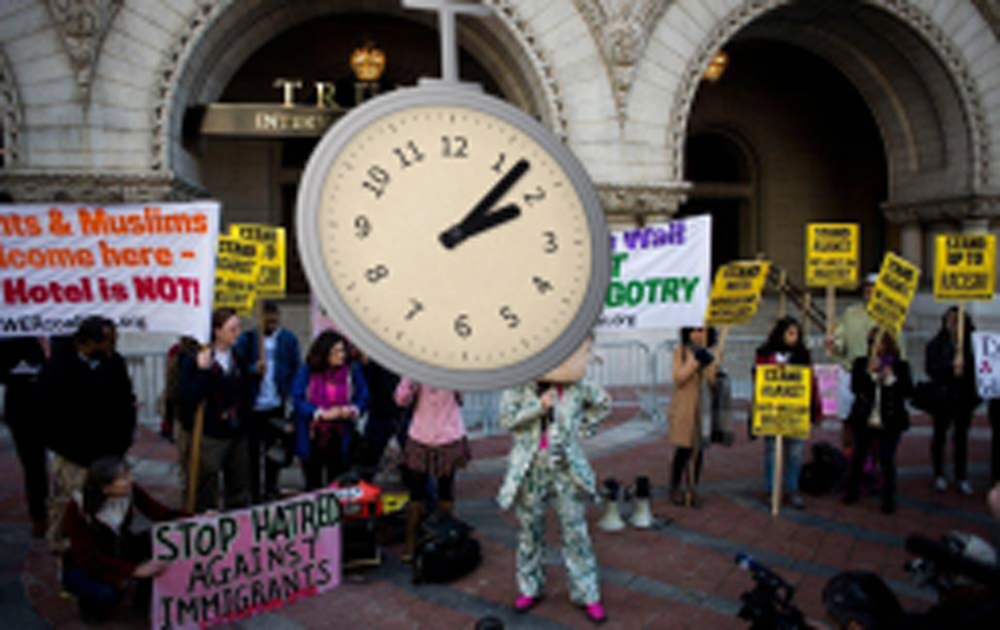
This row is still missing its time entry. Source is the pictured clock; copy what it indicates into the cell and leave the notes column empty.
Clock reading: 2:07
